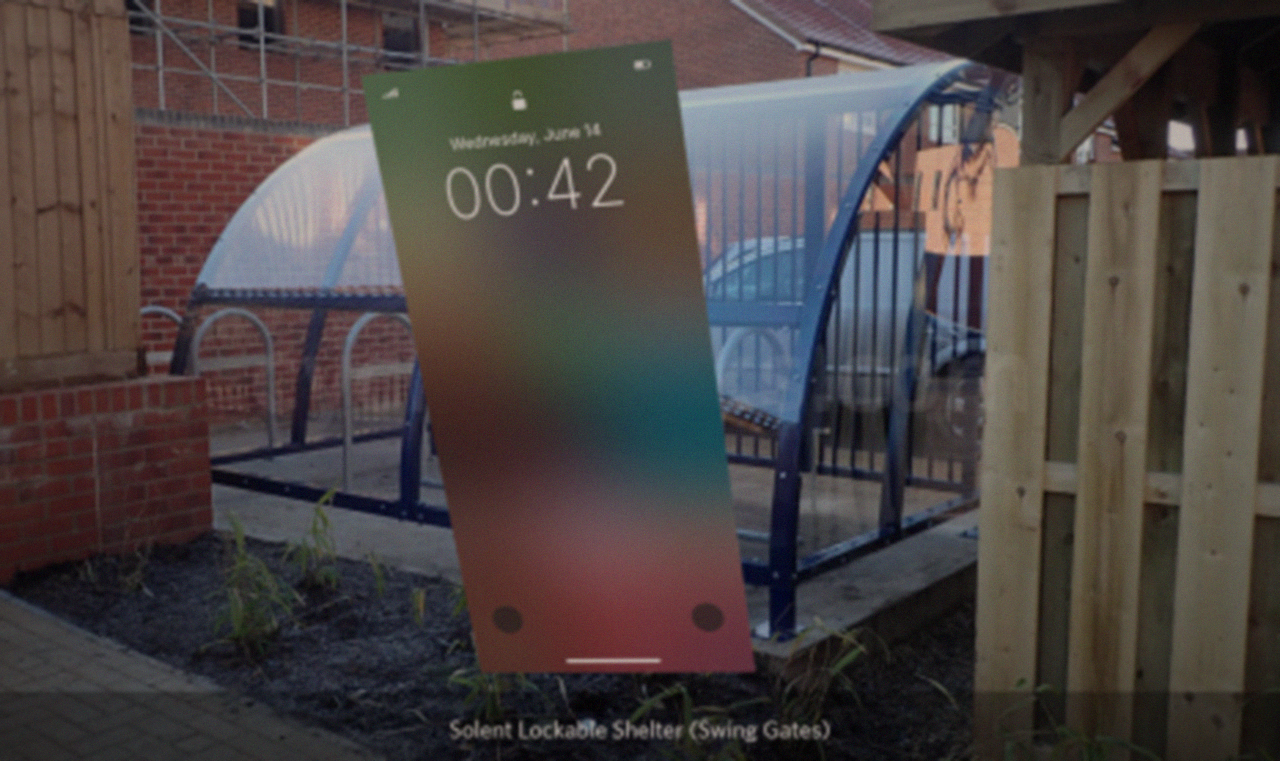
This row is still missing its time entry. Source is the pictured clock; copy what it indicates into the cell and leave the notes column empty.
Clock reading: 0:42
